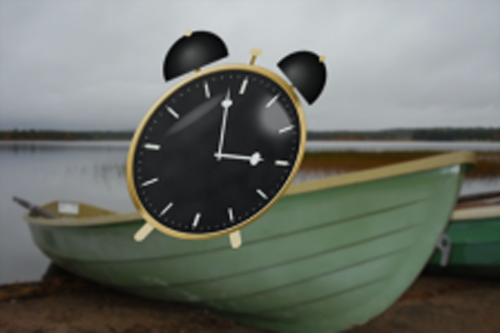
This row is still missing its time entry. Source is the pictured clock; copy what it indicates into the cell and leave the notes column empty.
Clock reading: 2:58
